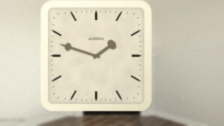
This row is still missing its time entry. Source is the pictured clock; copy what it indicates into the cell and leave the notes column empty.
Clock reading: 1:48
